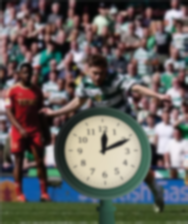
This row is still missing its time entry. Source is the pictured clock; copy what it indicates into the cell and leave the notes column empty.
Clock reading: 12:11
